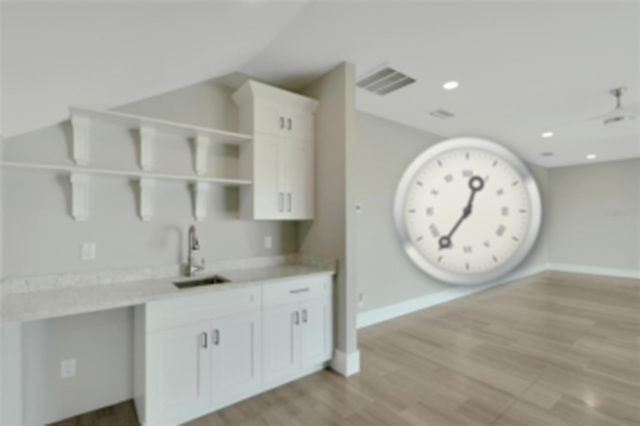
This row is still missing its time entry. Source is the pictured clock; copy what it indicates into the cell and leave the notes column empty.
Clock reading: 12:36
